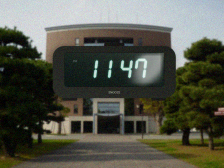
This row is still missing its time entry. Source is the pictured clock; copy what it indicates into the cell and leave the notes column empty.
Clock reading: 11:47
